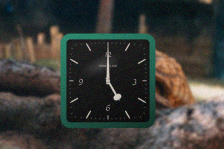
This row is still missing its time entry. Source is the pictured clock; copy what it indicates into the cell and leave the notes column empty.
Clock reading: 5:00
